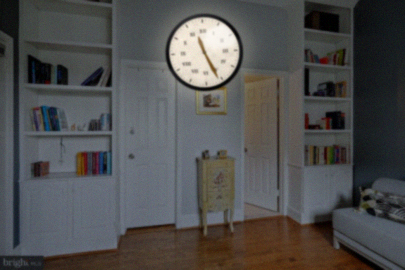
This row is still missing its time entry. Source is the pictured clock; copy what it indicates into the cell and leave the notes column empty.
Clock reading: 11:26
